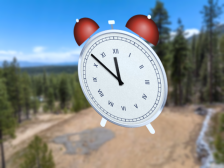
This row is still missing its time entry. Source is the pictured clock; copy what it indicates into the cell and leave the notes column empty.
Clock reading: 11:52
